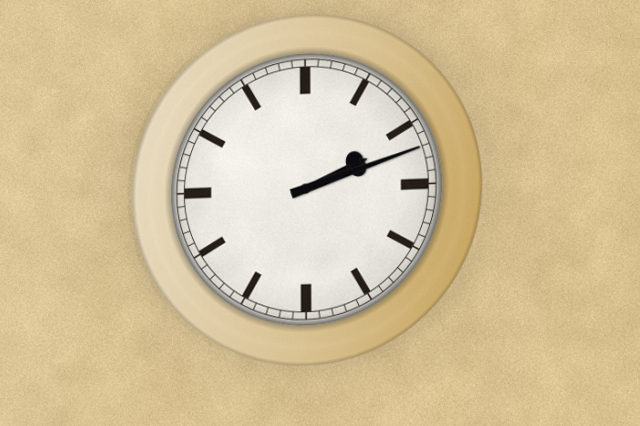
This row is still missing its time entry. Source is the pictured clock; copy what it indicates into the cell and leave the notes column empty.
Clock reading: 2:12
